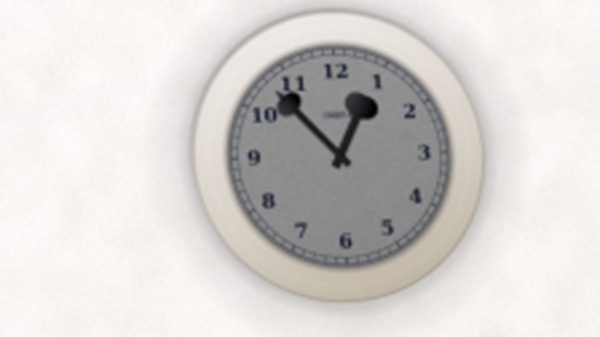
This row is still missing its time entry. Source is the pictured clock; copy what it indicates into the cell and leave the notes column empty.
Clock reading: 12:53
